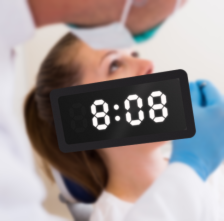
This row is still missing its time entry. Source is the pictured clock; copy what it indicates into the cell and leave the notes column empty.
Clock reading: 8:08
